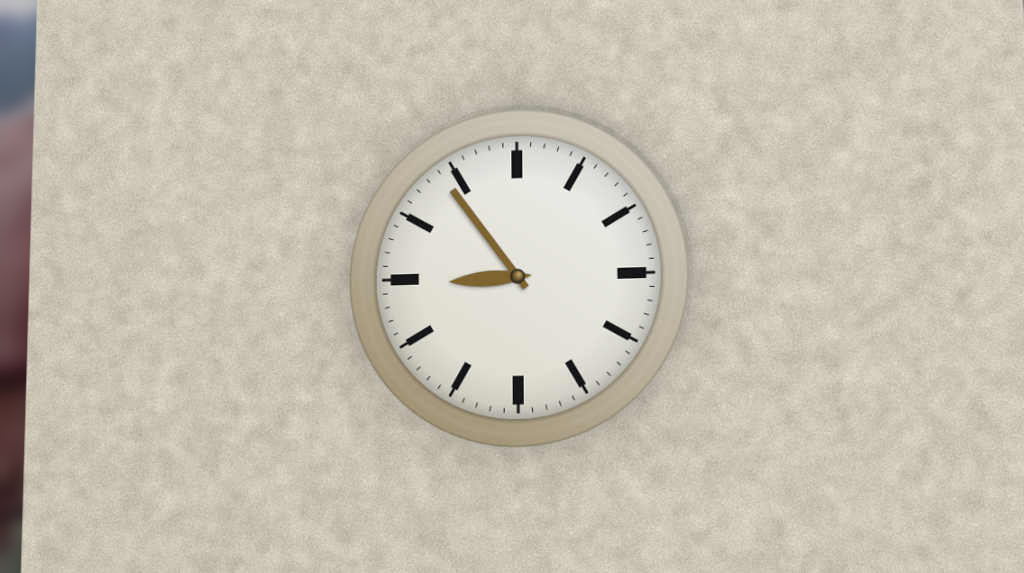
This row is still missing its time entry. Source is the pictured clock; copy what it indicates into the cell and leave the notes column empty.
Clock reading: 8:54
